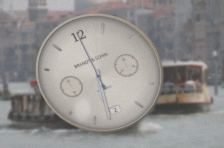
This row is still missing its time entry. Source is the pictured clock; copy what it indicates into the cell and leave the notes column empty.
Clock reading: 6:32
